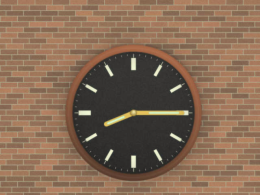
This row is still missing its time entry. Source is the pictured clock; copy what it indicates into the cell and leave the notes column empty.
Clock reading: 8:15
